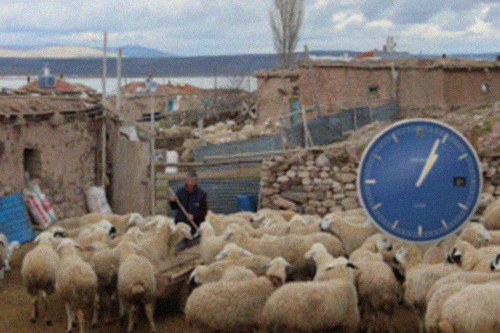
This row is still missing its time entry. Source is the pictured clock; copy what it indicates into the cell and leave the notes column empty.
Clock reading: 1:04
